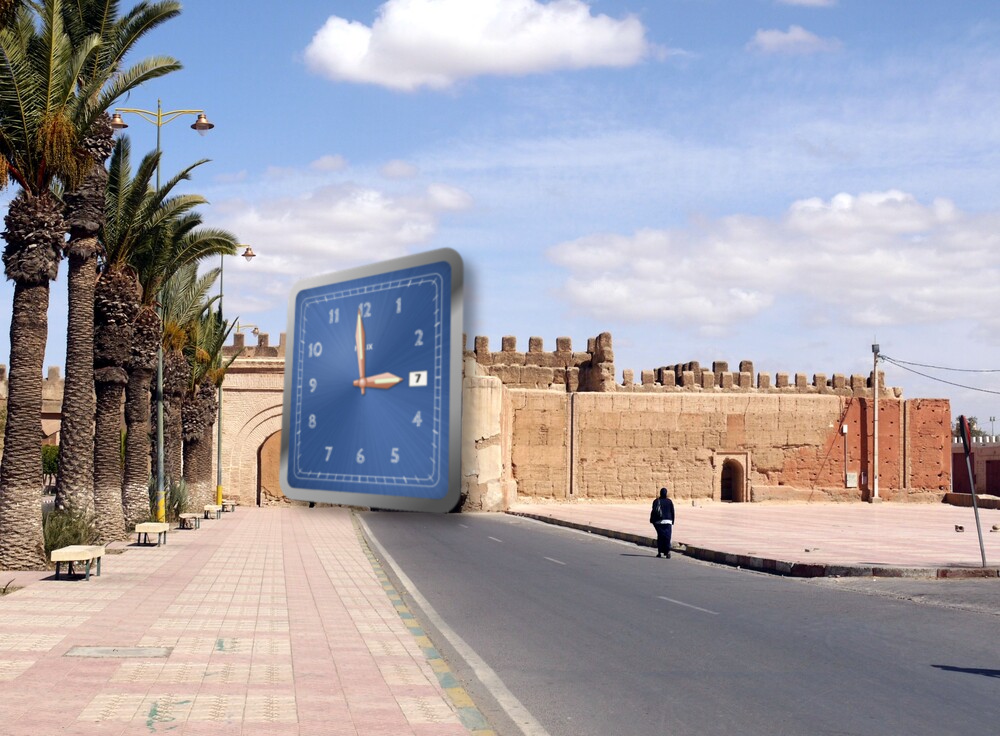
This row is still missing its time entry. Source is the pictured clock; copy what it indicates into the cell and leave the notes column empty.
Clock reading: 2:59
